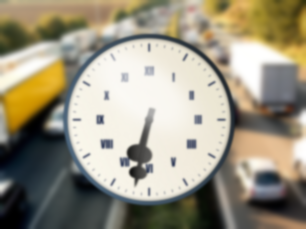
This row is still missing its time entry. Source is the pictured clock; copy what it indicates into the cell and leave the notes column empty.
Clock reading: 6:32
